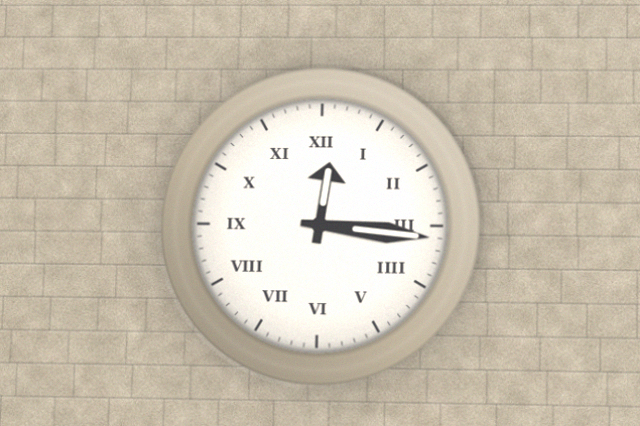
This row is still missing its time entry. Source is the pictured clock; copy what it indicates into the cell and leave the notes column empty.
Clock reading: 12:16
